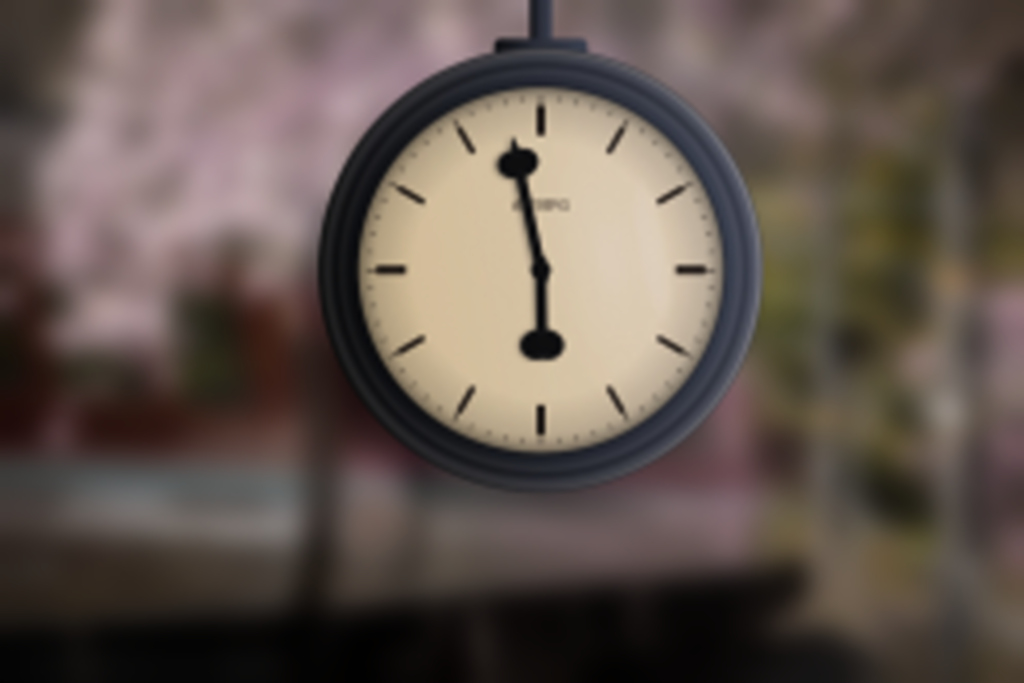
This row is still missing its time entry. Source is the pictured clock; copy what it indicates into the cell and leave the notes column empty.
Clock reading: 5:58
